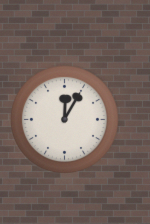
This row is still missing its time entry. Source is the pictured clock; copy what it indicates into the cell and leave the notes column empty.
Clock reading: 12:05
